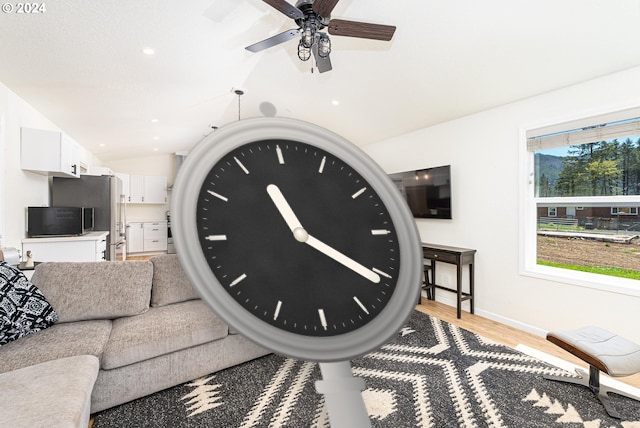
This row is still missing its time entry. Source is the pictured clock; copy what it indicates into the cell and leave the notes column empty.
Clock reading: 11:21
